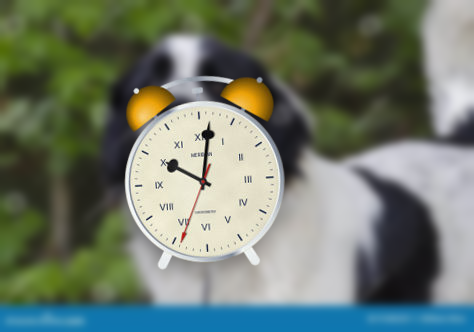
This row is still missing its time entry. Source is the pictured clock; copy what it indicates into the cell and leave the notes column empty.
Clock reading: 10:01:34
